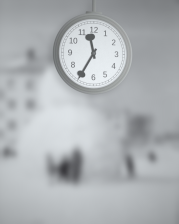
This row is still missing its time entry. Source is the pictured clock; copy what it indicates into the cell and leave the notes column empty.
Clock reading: 11:35
